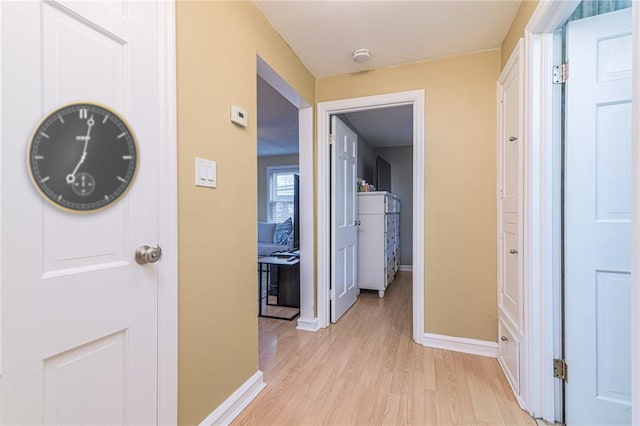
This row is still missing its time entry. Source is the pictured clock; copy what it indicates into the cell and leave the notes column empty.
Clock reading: 7:02
